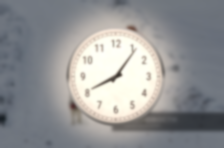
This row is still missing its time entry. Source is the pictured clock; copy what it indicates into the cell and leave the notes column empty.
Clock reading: 8:06
